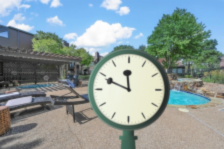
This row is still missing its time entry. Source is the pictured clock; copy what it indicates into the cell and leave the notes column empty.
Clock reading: 11:49
